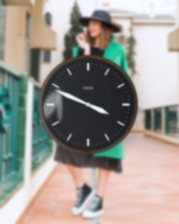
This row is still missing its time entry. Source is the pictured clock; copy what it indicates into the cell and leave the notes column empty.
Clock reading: 3:49
